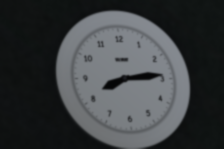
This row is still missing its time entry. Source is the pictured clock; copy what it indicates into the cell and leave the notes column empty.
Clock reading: 8:14
